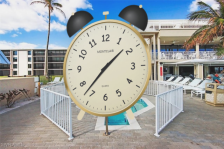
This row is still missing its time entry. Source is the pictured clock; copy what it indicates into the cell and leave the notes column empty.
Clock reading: 1:37
